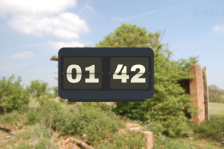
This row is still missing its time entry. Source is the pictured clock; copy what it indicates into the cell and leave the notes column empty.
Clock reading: 1:42
